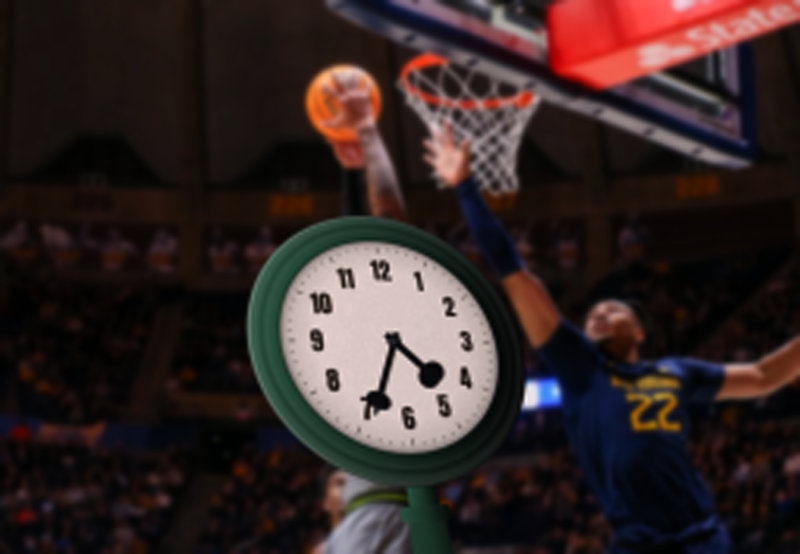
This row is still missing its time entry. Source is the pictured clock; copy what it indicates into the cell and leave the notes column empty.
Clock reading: 4:34
